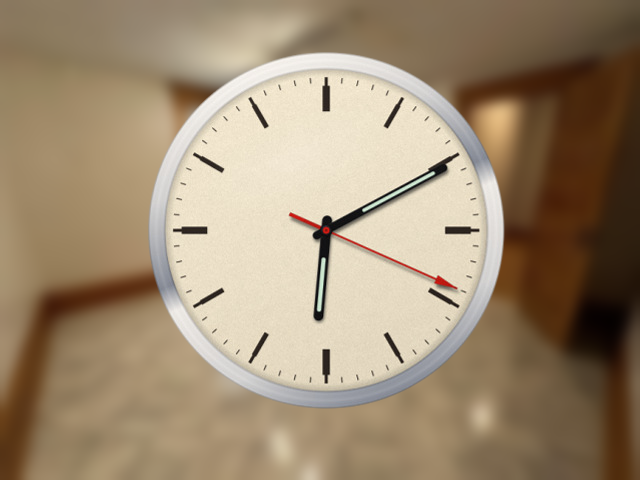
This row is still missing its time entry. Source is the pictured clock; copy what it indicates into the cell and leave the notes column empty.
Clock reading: 6:10:19
